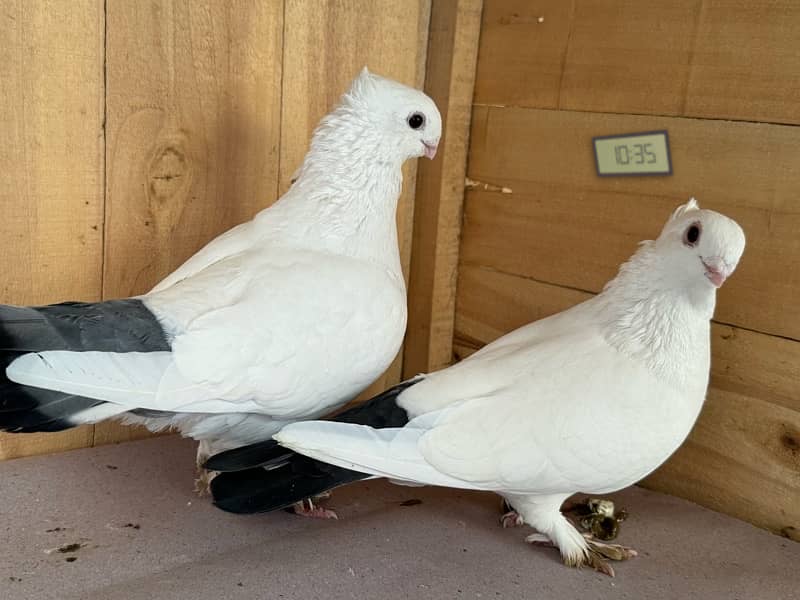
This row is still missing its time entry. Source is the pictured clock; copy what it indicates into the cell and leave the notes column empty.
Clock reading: 10:35
